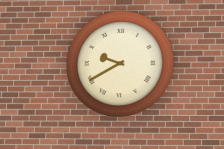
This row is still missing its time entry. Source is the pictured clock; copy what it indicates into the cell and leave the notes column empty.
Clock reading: 9:40
